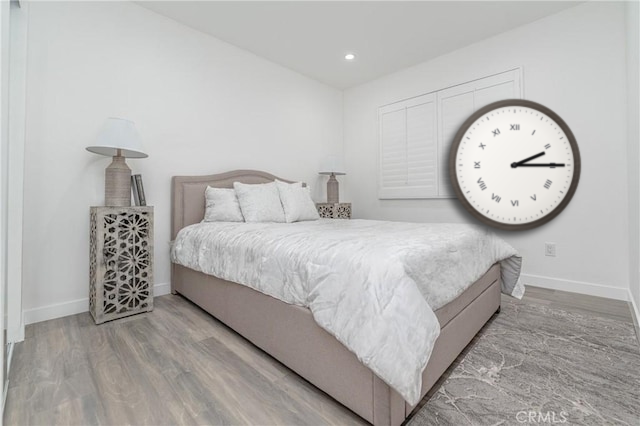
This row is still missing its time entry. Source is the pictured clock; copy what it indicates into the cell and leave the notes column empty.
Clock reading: 2:15
